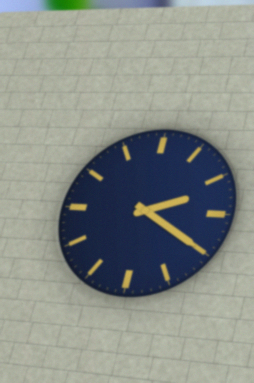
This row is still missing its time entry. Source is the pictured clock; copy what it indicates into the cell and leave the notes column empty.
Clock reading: 2:20
